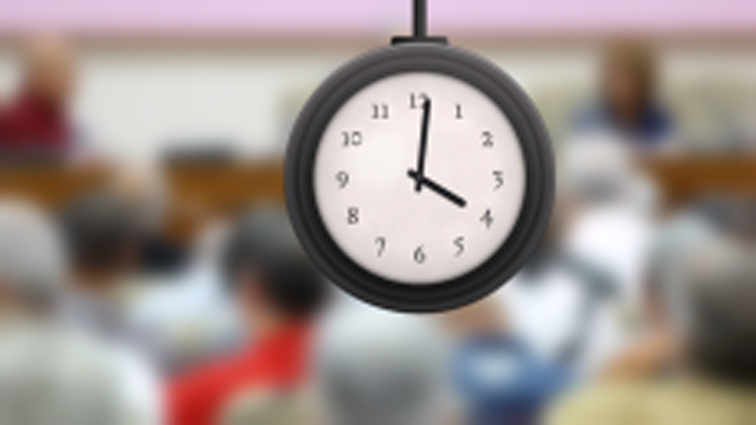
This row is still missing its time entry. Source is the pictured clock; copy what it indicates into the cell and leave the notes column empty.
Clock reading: 4:01
